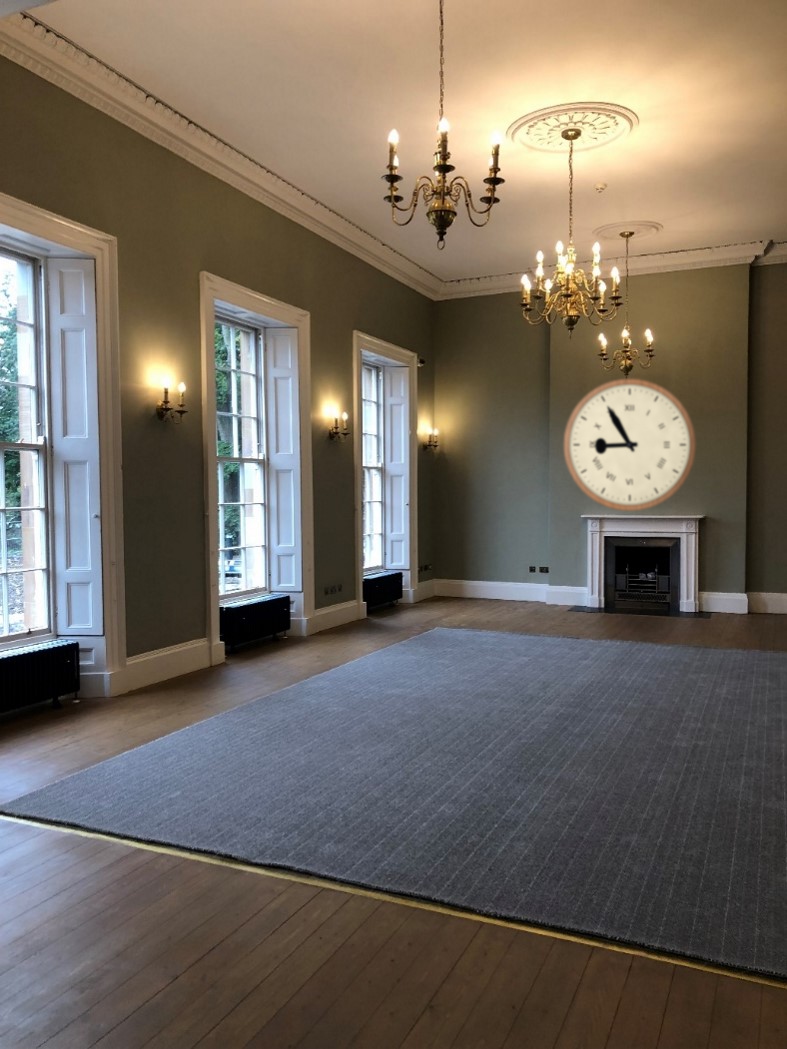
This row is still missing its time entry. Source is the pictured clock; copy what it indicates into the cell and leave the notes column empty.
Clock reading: 8:55
